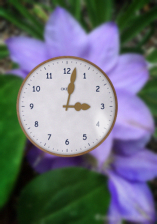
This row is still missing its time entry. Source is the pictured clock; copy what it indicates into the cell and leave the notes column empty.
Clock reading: 3:02
